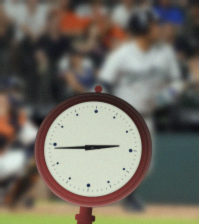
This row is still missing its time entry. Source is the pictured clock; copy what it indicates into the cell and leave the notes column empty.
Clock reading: 2:44
